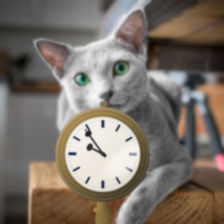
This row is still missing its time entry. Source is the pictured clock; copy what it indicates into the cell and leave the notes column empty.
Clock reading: 9:54
